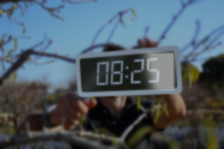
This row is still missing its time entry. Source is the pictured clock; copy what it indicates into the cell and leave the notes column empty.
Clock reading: 8:25
